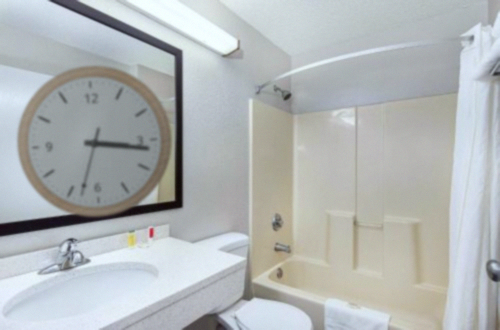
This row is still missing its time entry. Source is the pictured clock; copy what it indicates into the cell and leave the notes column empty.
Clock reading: 3:16:33
